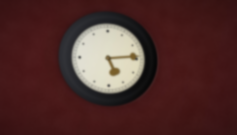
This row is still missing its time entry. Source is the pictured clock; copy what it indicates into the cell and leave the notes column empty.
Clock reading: 5:14
